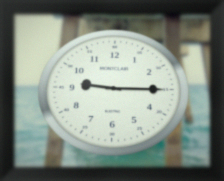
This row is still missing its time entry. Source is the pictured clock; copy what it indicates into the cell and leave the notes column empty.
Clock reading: 9:15
